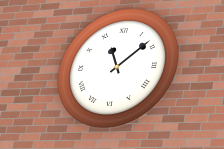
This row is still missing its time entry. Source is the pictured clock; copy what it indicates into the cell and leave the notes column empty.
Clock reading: 11:08
